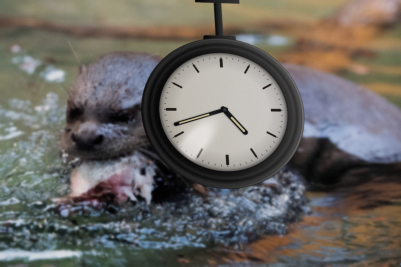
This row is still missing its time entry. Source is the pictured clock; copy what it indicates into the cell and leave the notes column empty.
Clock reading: 4:42
